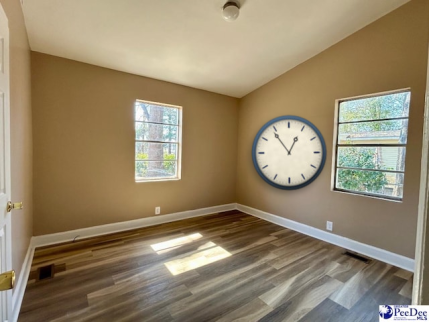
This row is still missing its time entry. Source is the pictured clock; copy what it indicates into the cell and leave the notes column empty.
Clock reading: 12:54
